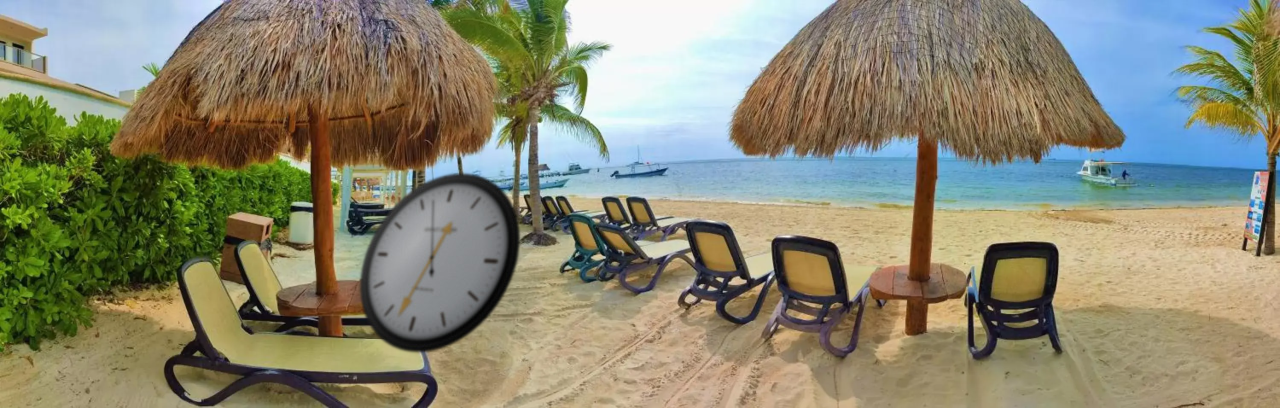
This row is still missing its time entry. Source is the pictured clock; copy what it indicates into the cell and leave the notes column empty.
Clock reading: 12:32:57
